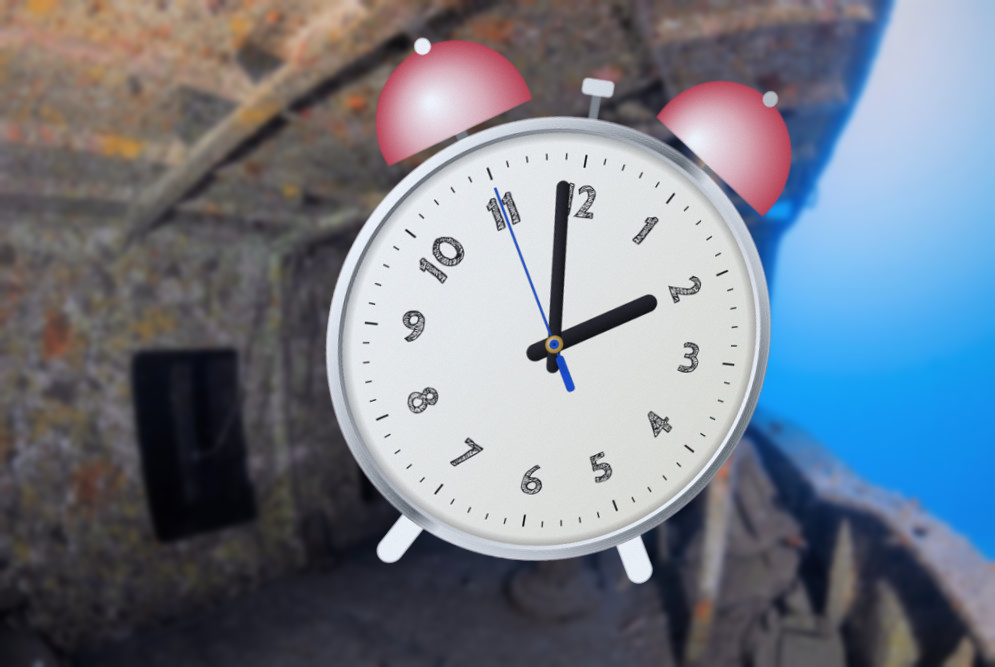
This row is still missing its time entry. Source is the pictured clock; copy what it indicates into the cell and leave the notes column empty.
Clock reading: 1:58:55
